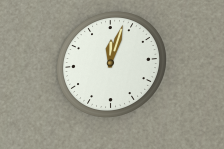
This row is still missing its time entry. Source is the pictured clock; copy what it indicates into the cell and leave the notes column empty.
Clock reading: 12:03
